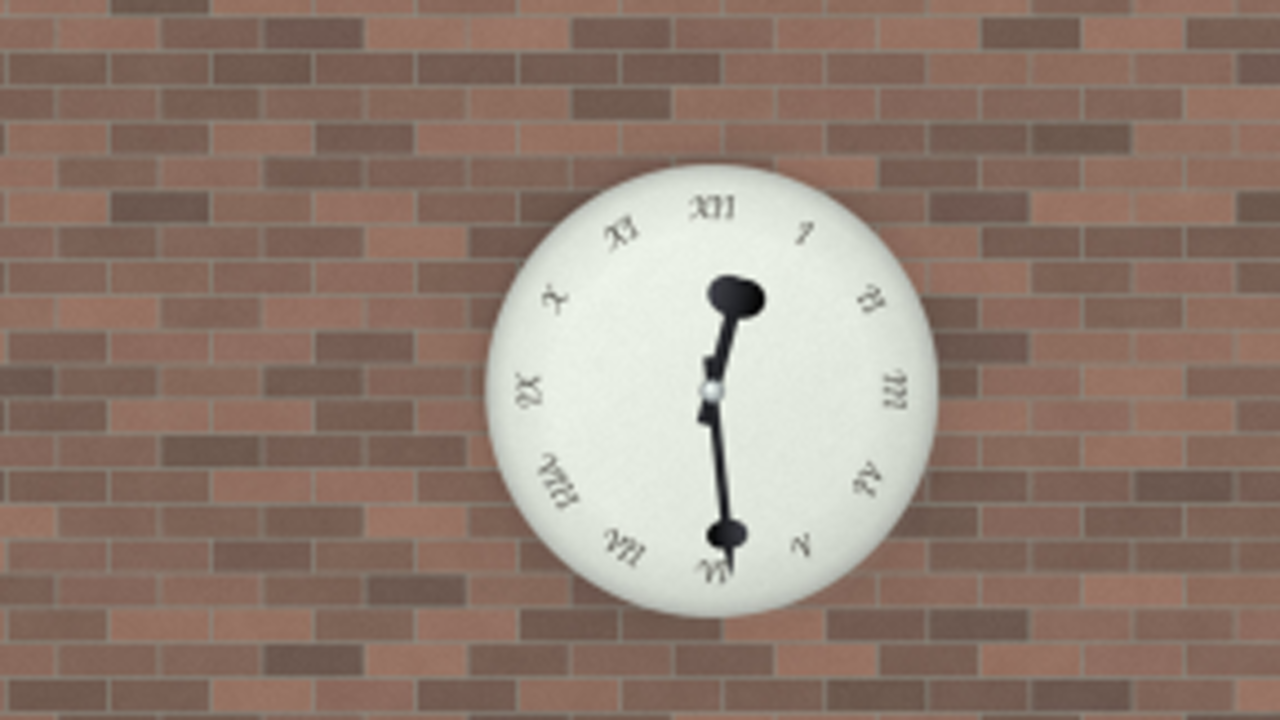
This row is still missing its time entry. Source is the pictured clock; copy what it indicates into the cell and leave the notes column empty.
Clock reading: 12:29
